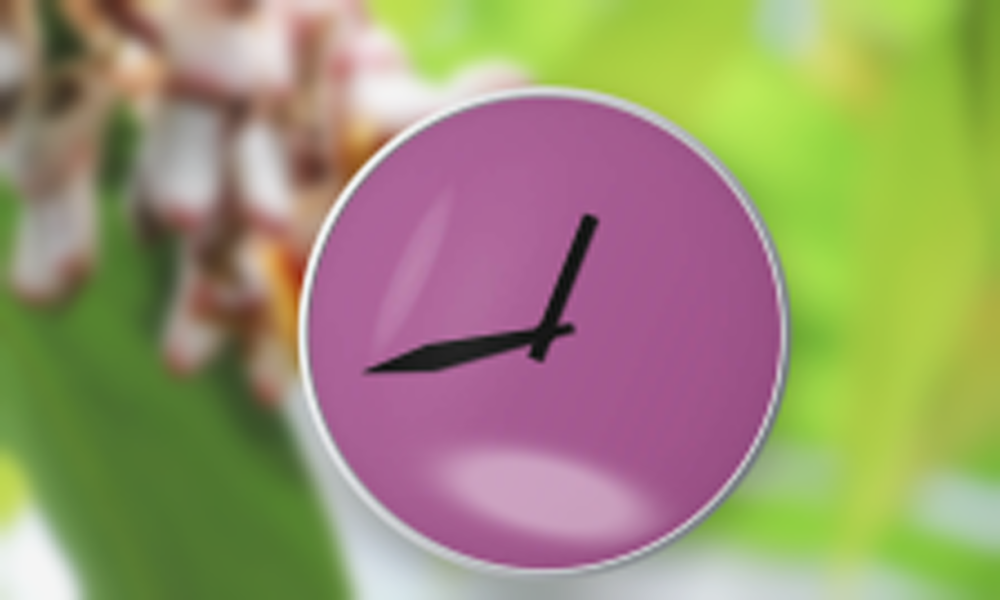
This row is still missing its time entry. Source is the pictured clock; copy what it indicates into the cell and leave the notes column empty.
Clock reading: 12:43
